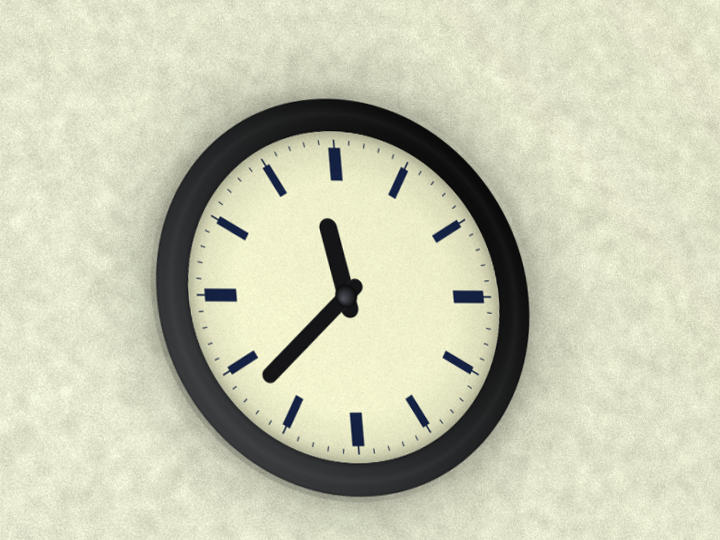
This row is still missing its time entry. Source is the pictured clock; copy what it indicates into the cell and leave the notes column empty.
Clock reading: 11:38
